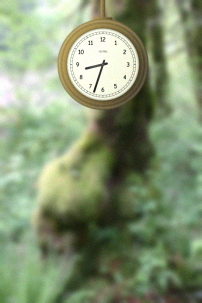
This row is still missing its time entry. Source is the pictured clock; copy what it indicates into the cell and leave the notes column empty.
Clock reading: 8:33
